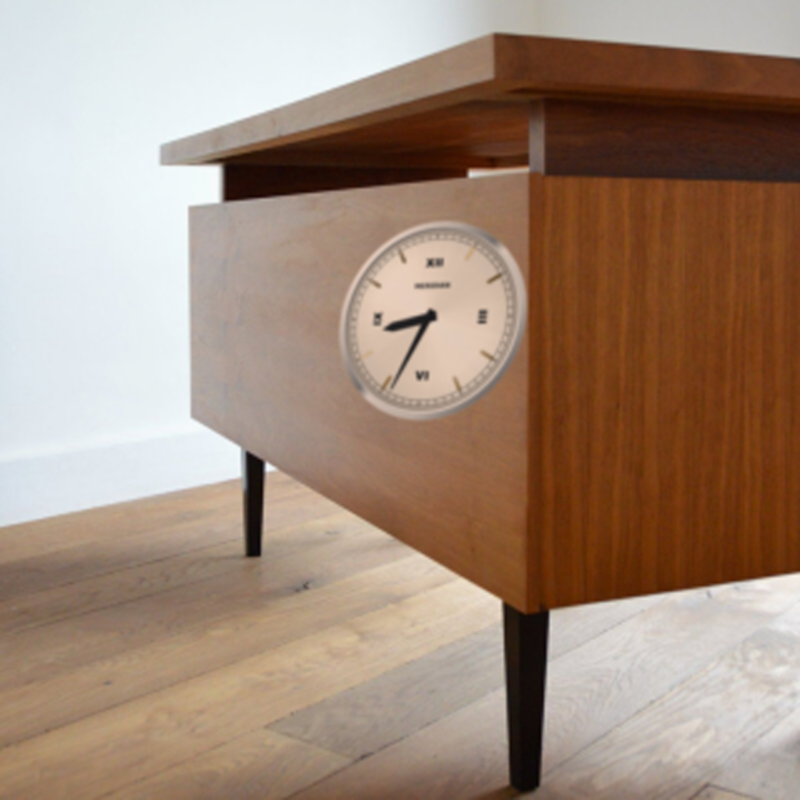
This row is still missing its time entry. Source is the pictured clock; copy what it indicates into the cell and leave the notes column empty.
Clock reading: 8:34
